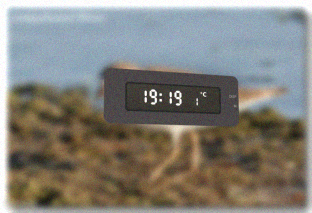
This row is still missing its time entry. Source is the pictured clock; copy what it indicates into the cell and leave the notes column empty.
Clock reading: 19:19
